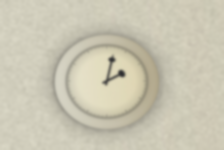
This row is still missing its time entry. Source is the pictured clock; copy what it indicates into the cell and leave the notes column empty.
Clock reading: 2:02
